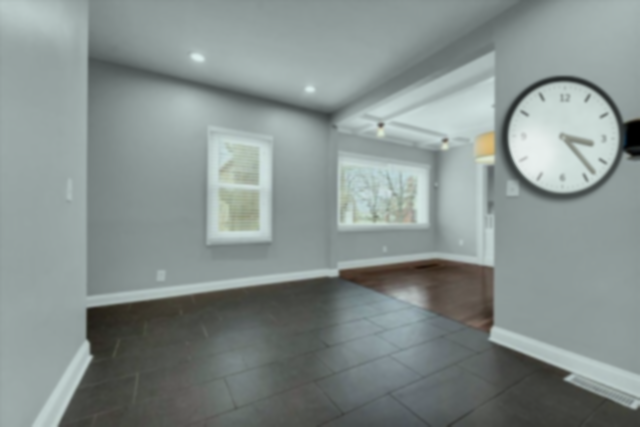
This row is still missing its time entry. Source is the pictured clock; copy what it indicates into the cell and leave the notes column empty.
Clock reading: 3:23
